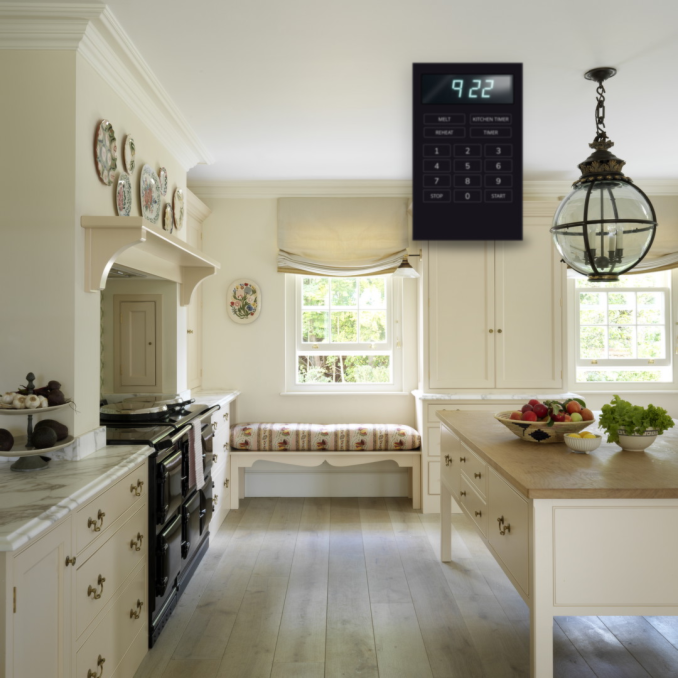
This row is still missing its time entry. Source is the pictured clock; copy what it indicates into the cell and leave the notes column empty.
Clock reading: 9:22
